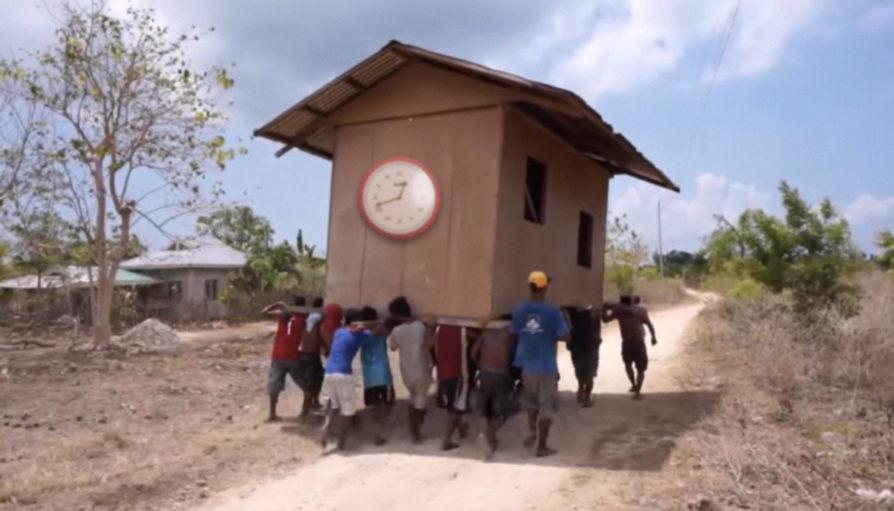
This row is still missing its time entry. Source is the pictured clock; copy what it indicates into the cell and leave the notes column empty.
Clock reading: 12:42
